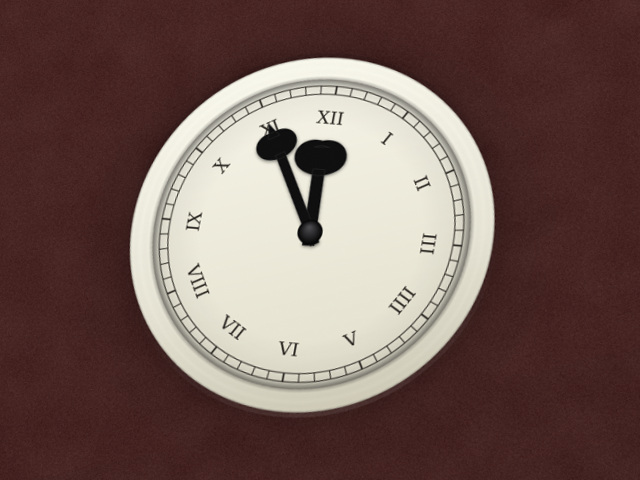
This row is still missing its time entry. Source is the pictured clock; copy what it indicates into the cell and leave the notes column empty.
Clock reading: 11:55
